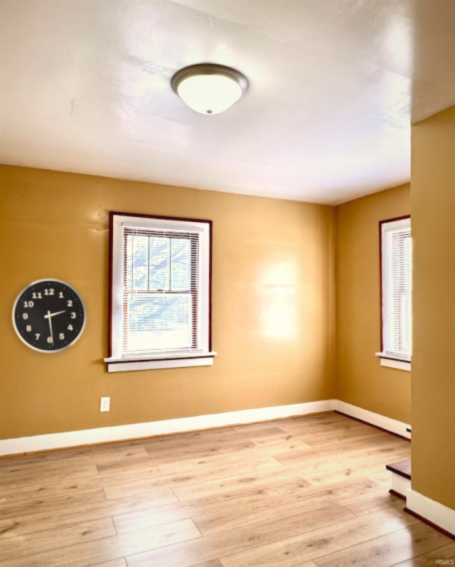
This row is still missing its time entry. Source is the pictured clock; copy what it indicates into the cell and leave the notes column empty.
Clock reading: 2:29
